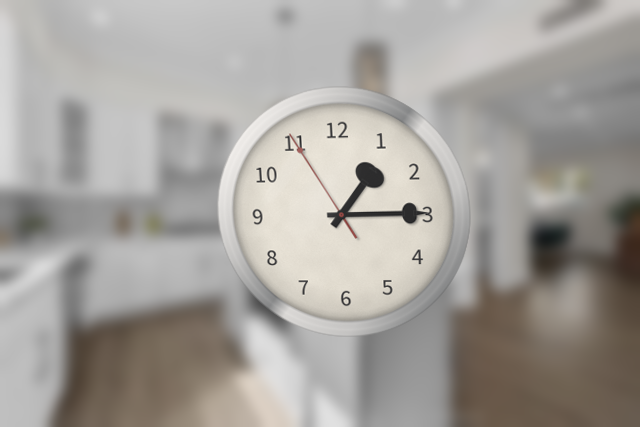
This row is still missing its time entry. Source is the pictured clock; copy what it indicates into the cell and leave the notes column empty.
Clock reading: 1:14:55
